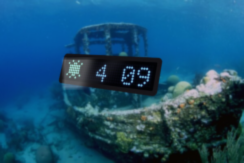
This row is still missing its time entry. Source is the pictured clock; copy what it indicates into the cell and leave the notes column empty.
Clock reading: 4:09
